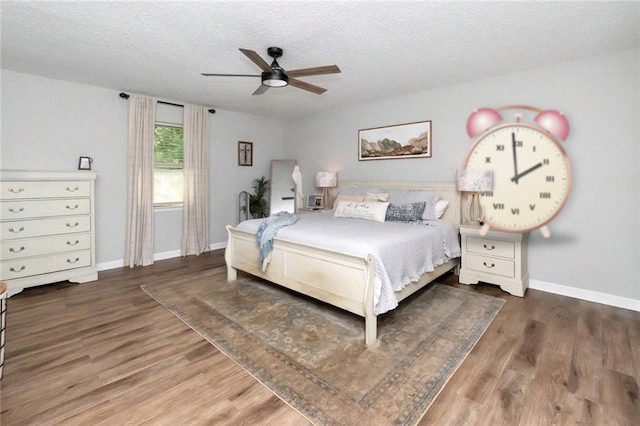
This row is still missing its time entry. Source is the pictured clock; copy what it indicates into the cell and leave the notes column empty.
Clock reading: 1:59
